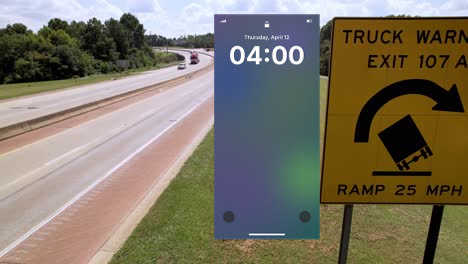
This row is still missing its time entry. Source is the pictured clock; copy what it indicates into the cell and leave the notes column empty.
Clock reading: 4:00
